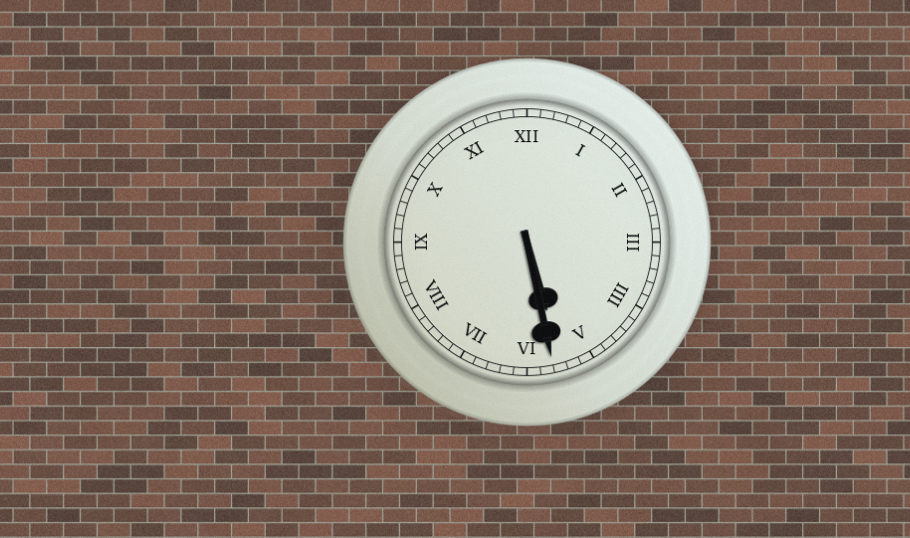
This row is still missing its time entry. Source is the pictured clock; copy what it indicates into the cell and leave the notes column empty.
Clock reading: 5:28
